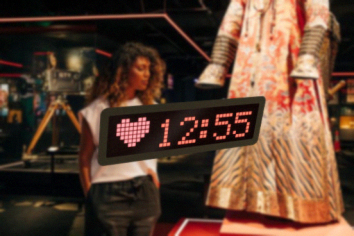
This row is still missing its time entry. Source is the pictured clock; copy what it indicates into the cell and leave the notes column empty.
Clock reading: 12:55
